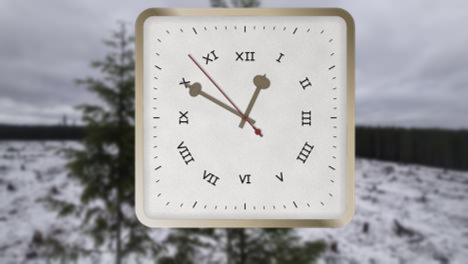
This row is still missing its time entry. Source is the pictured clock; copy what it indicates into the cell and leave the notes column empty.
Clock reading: 12:49:53
